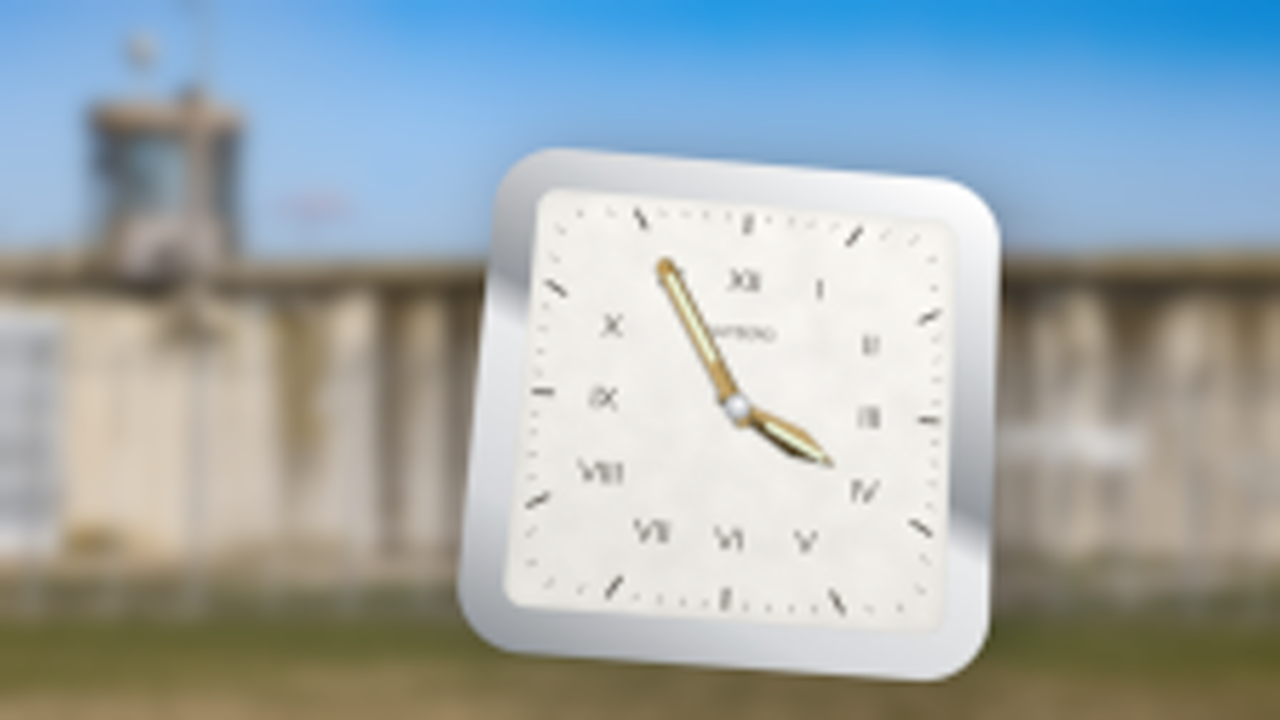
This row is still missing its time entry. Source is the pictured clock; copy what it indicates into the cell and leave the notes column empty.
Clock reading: 3:55
